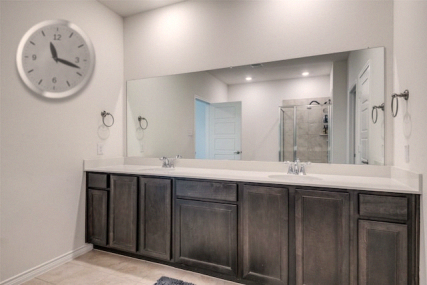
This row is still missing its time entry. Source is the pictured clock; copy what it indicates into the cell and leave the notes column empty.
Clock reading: 11:18
